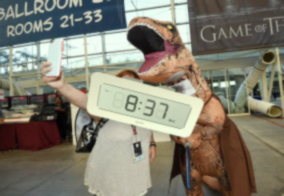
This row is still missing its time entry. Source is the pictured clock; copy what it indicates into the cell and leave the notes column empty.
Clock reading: 8:37
